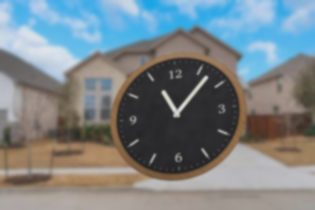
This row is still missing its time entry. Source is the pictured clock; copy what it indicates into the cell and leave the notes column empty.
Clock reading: 11:07
